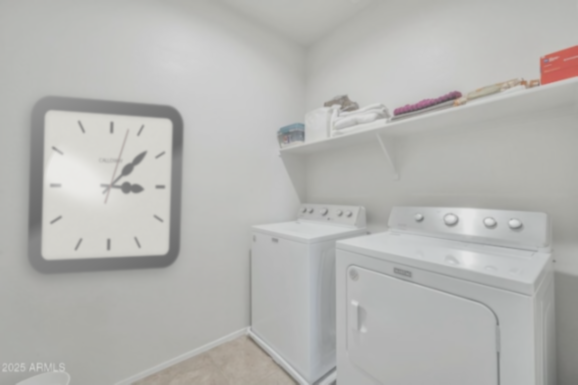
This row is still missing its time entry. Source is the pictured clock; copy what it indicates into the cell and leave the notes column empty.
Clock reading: 3:08:03
